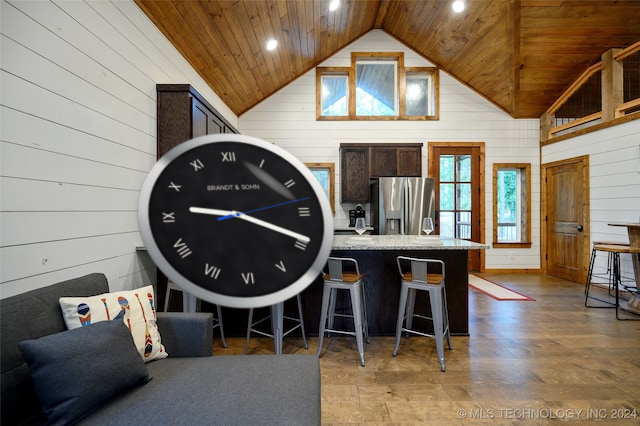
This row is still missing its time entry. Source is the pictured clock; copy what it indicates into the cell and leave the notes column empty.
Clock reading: 9:19:13
